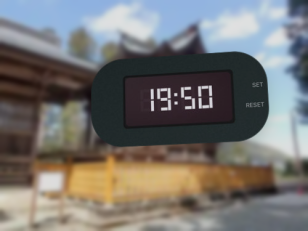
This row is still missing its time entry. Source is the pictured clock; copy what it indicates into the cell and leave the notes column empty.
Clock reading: 19:50
